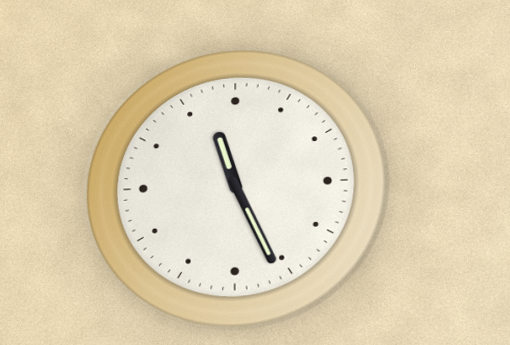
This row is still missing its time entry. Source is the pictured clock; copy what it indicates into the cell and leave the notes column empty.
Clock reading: 11:26
